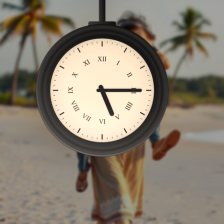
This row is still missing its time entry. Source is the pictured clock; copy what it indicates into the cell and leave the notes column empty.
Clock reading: 5:15
